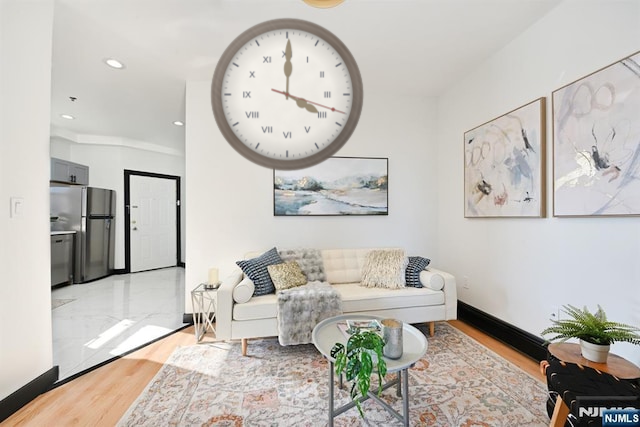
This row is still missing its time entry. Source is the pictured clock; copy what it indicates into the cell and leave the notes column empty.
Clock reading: 4:00:18
